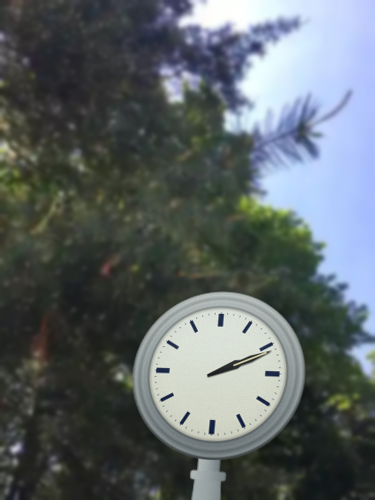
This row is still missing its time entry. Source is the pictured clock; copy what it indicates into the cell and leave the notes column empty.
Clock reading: 2:11
